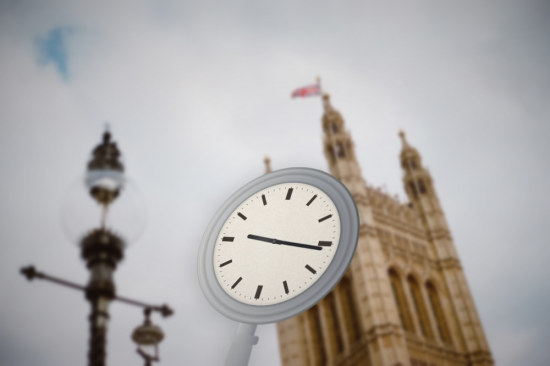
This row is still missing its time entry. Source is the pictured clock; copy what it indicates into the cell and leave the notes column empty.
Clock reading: 9:16
